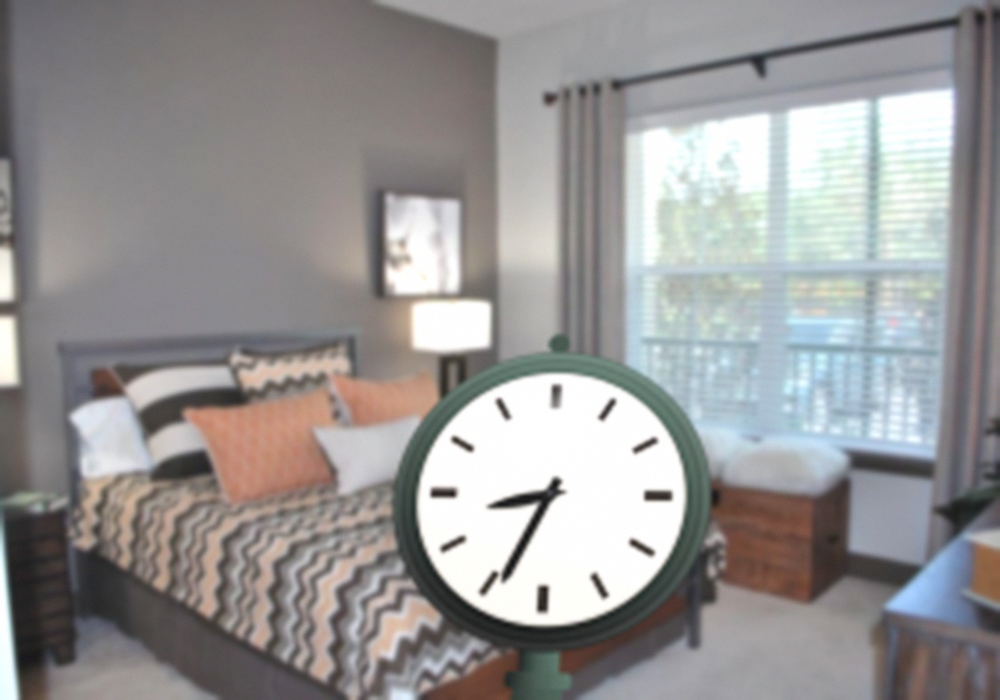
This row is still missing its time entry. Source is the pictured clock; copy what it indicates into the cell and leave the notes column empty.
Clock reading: 8:34
